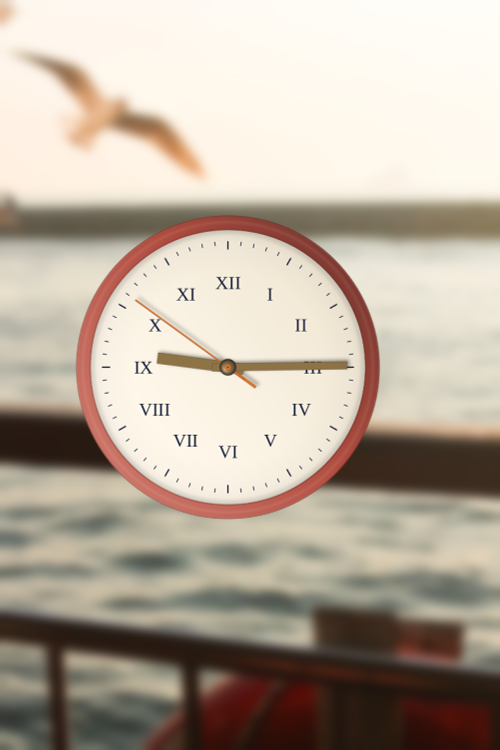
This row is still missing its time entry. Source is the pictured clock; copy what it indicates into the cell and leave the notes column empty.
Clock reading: 9:14:51
